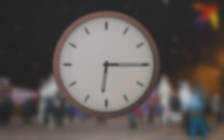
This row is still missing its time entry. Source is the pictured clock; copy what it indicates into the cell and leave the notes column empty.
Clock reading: 6:15
